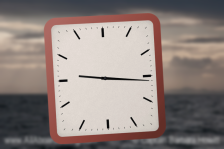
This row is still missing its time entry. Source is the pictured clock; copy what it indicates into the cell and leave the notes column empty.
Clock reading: 9:16
